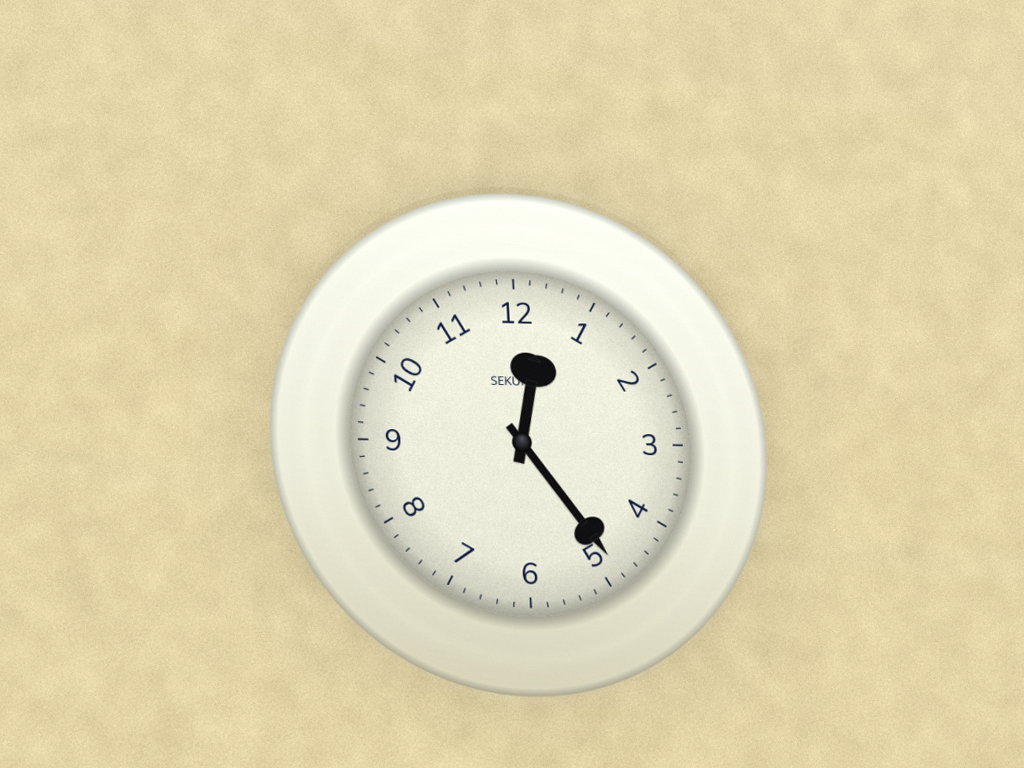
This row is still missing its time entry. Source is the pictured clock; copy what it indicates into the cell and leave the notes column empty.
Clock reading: 12:24
